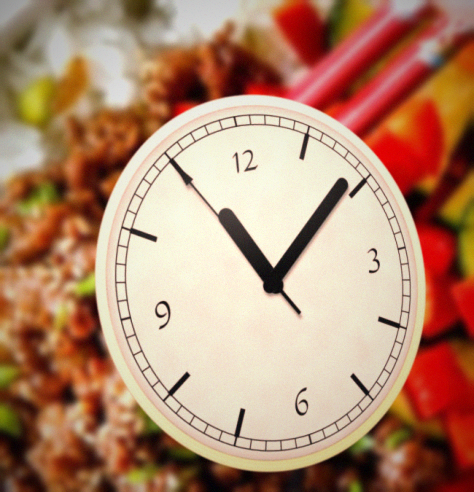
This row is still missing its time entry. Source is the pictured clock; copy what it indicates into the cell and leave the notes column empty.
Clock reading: 11:08:55
